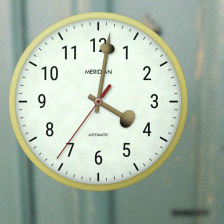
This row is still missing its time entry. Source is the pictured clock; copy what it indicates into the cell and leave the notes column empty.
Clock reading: 4:01:36
